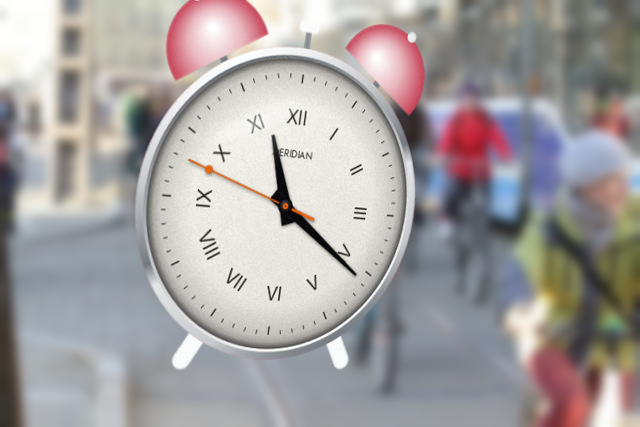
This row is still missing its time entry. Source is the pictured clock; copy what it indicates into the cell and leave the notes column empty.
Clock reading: 11:20:48
